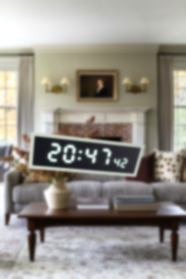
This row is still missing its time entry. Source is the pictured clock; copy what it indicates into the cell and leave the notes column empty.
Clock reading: 20:47
